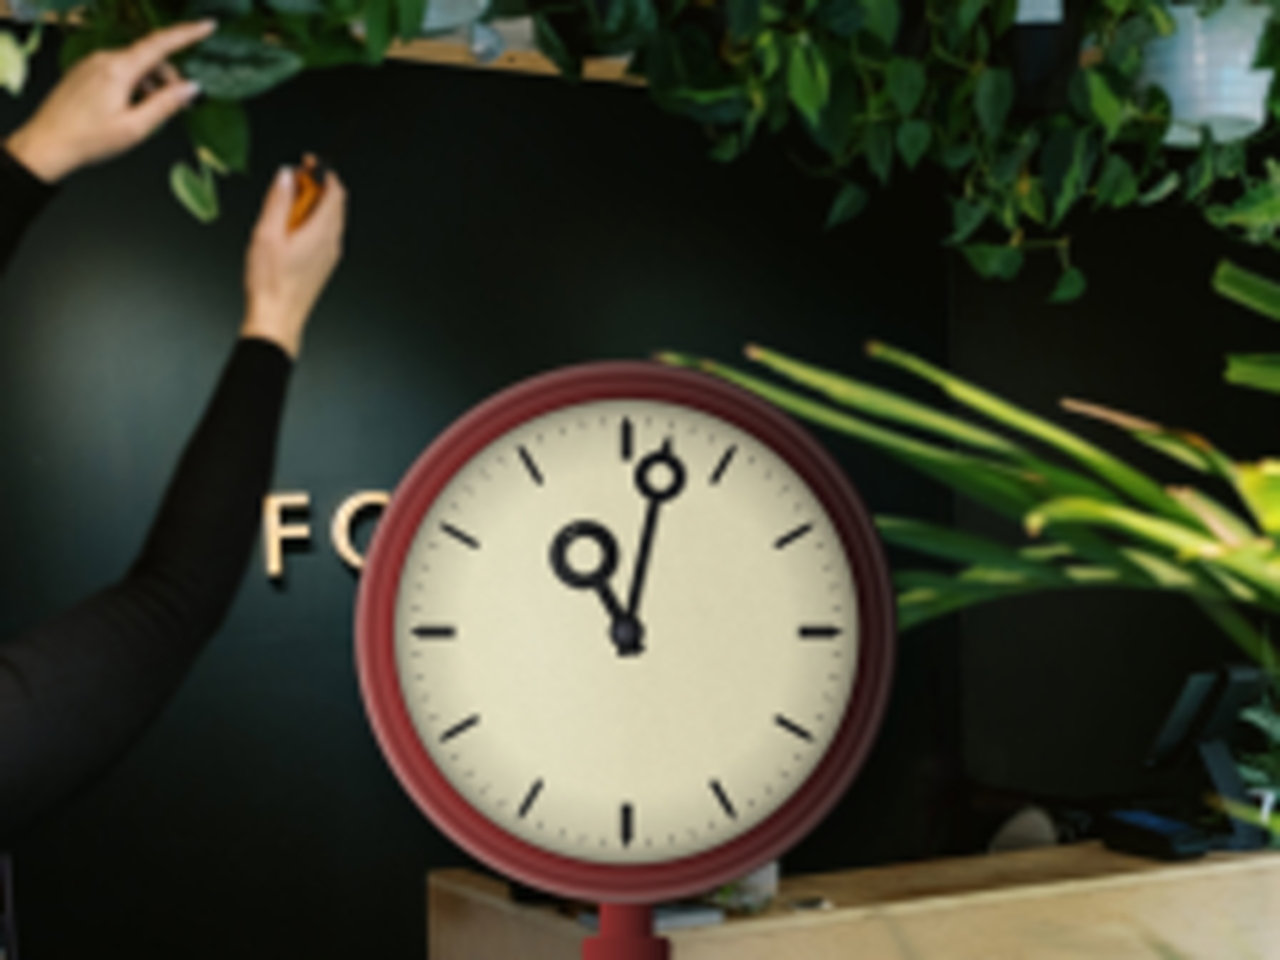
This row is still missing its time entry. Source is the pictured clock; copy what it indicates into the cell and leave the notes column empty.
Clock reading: 11:02
